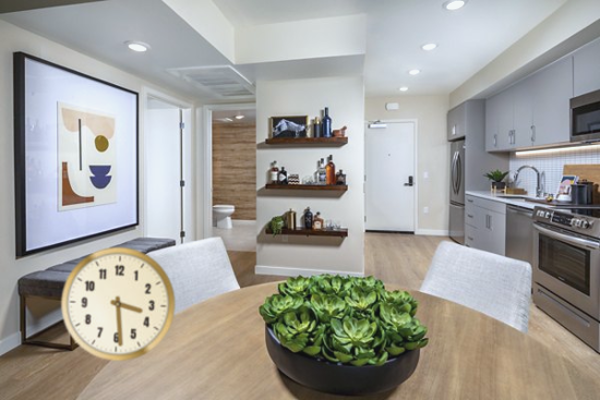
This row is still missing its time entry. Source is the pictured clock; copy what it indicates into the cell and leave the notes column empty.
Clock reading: 3:29
